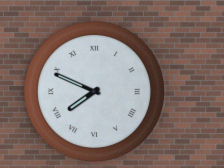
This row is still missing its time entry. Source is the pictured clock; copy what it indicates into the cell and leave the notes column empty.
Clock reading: 7:49
